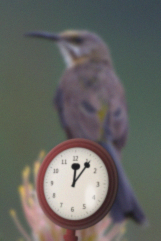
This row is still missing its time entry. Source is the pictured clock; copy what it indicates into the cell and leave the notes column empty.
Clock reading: 12:06
